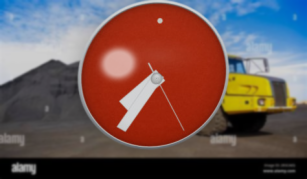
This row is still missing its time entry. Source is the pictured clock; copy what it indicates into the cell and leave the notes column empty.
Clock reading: 7:35:25
